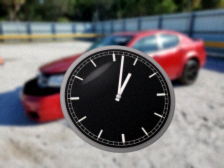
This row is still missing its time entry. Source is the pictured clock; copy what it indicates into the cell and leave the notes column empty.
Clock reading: 1:02
